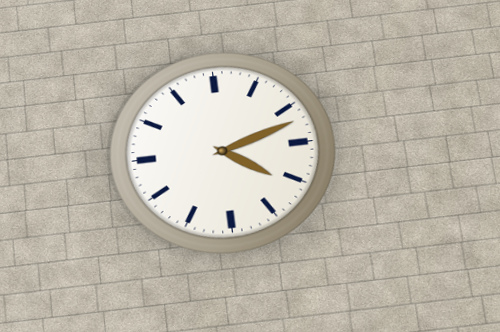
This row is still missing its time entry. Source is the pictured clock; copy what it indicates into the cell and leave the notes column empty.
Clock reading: 4:12
